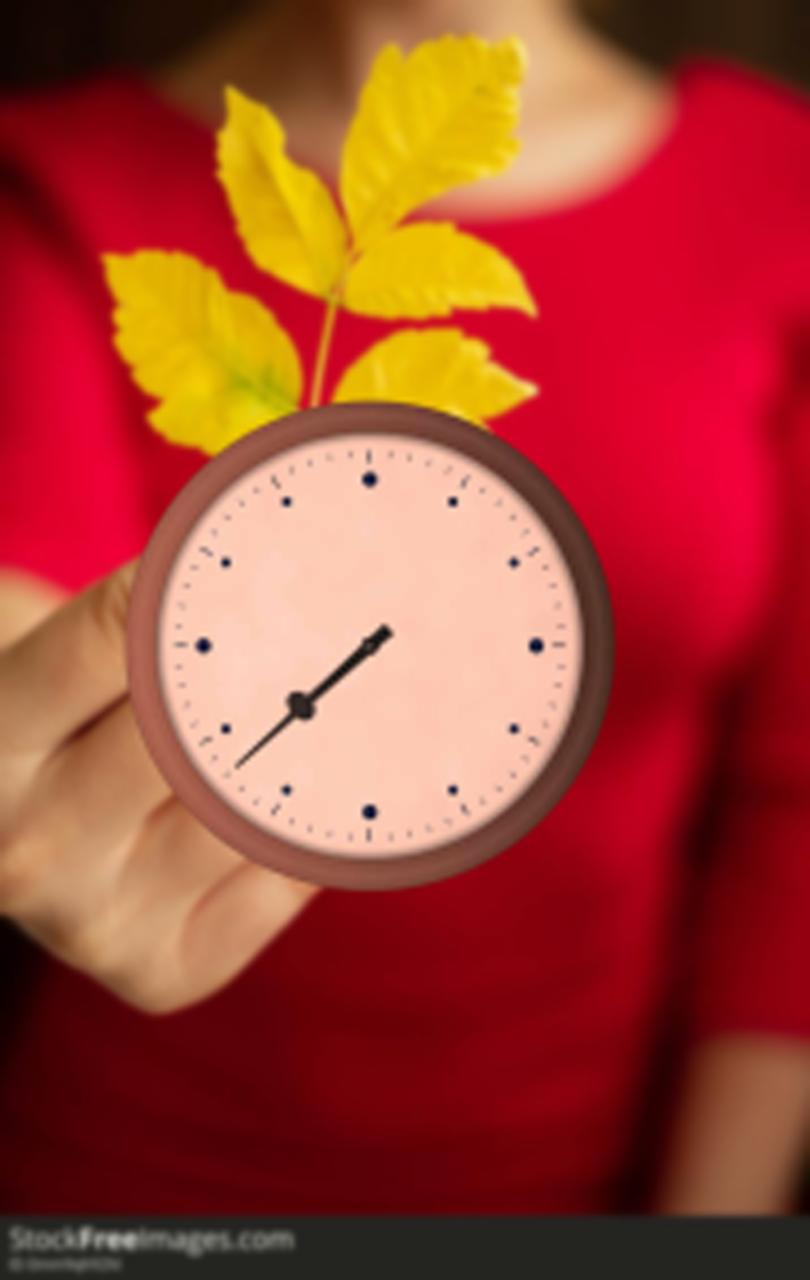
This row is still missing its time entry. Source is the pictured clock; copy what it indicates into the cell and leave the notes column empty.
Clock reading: 7:38
